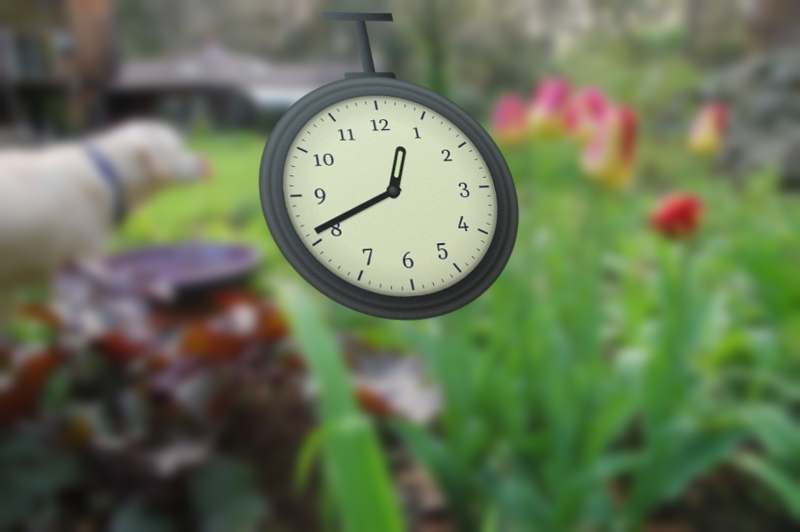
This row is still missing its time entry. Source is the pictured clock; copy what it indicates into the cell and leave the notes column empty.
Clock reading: 12:41
